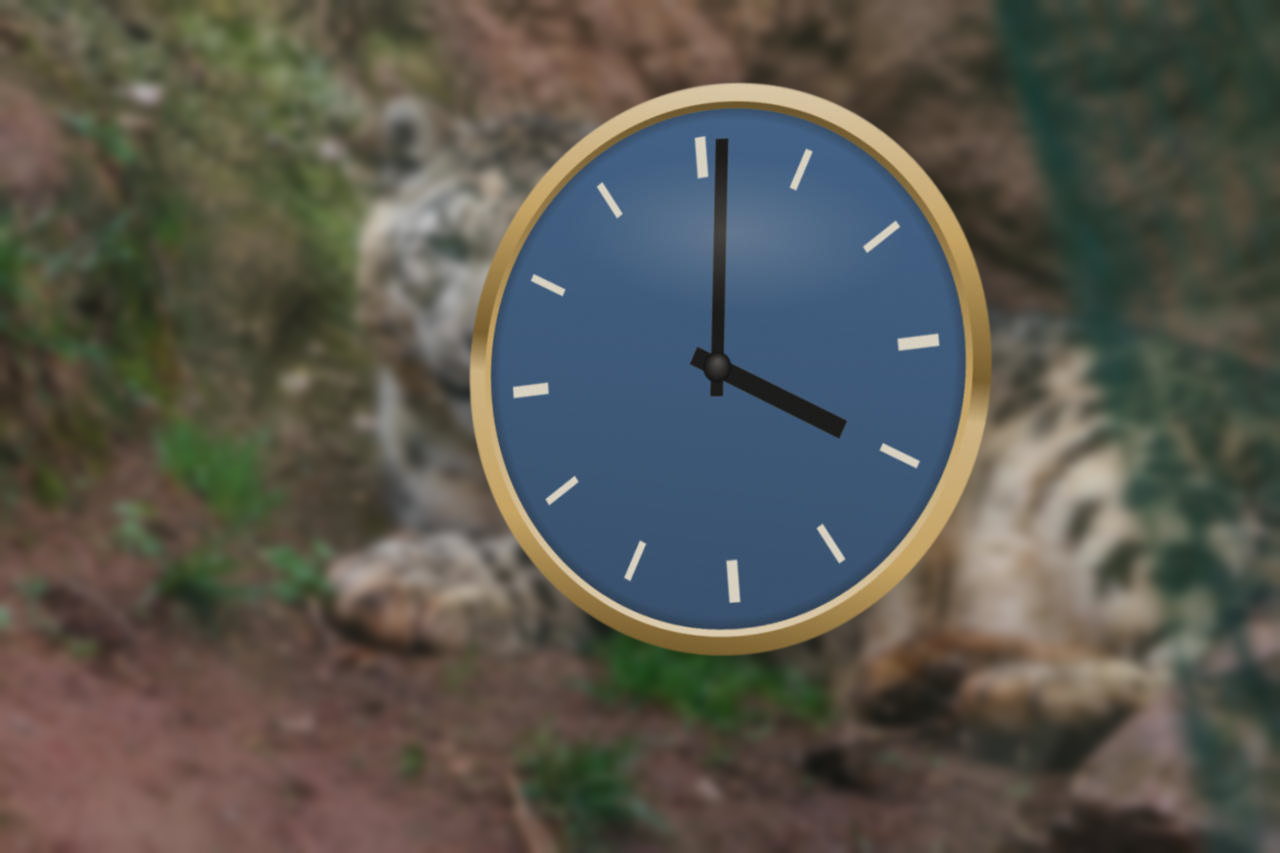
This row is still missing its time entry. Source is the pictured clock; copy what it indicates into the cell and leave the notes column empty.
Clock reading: 4:01
